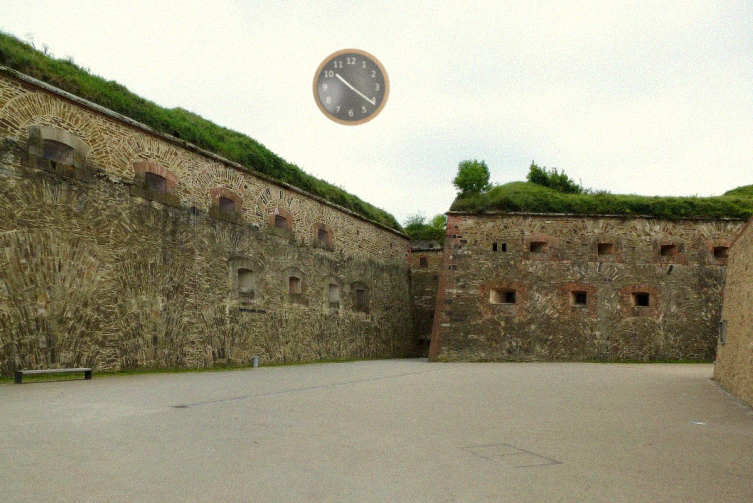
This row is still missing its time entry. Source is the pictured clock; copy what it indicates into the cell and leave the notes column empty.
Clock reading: 10:21
